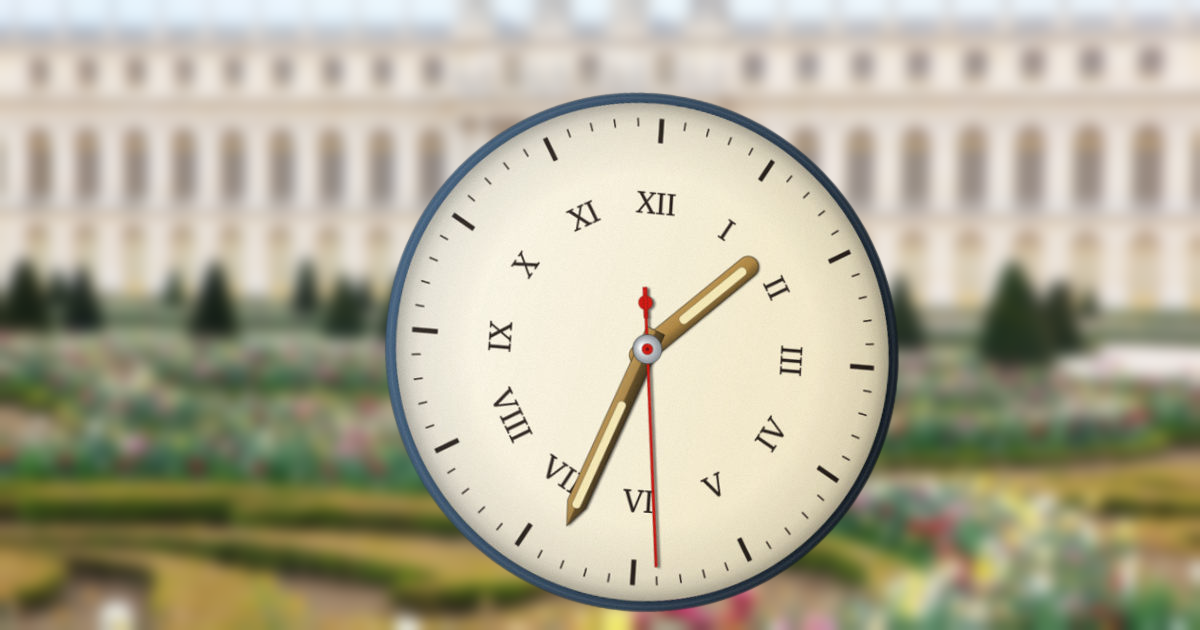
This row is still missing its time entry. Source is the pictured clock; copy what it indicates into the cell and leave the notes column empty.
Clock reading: 1:33:29
